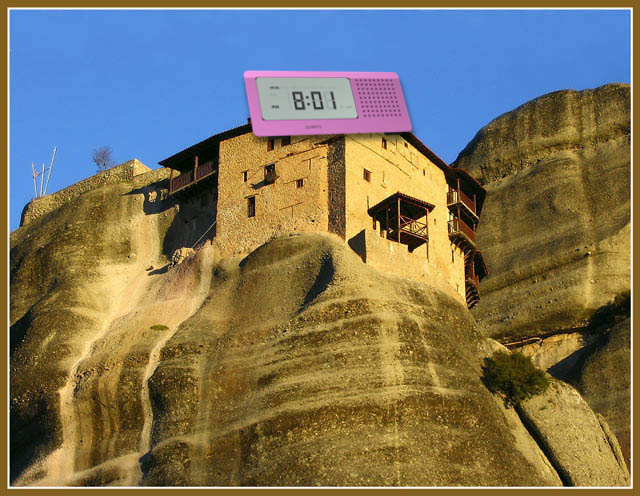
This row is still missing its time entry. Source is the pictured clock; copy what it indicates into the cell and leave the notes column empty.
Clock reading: 8:01
